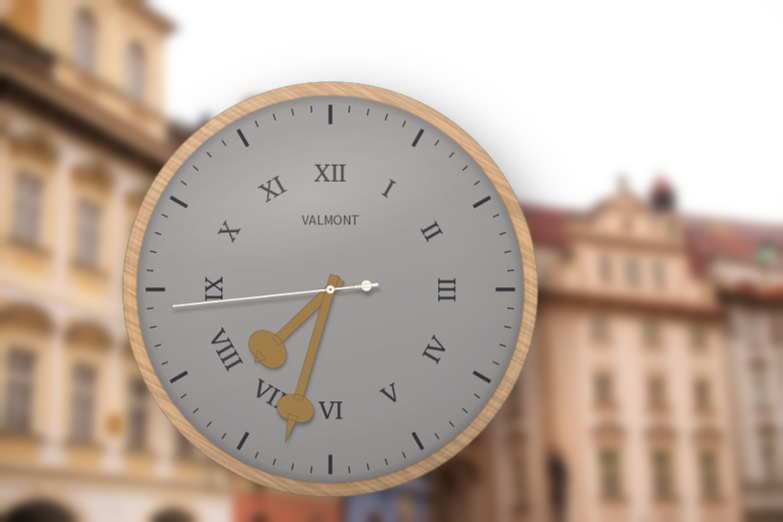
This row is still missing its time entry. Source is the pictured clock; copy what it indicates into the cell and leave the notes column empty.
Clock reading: 7:32:44
